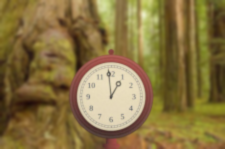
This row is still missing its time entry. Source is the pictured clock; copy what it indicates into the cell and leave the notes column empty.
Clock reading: 12:59
